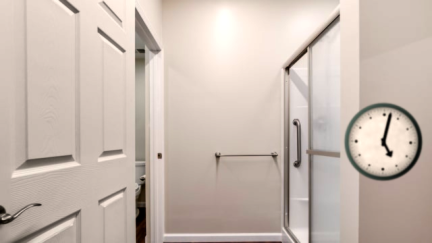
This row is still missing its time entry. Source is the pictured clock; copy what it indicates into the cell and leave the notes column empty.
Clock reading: 5:02
